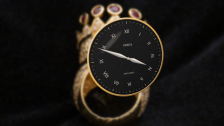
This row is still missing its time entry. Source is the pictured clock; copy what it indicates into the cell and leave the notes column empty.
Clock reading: 3:49
